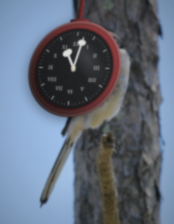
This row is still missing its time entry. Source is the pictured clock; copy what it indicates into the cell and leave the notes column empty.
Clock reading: 11:02
